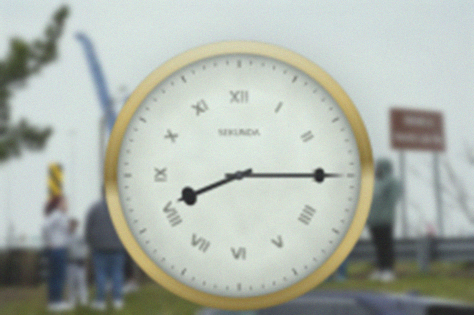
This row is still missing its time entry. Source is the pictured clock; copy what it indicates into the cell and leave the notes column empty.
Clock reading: 8:15
